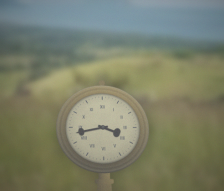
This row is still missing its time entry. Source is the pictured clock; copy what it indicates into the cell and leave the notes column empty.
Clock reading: 3:43
